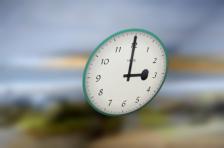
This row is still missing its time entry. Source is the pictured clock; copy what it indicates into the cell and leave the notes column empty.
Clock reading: 3:00
